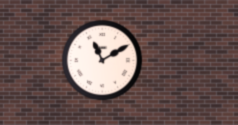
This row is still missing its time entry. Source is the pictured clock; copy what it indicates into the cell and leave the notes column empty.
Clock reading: 11:10
